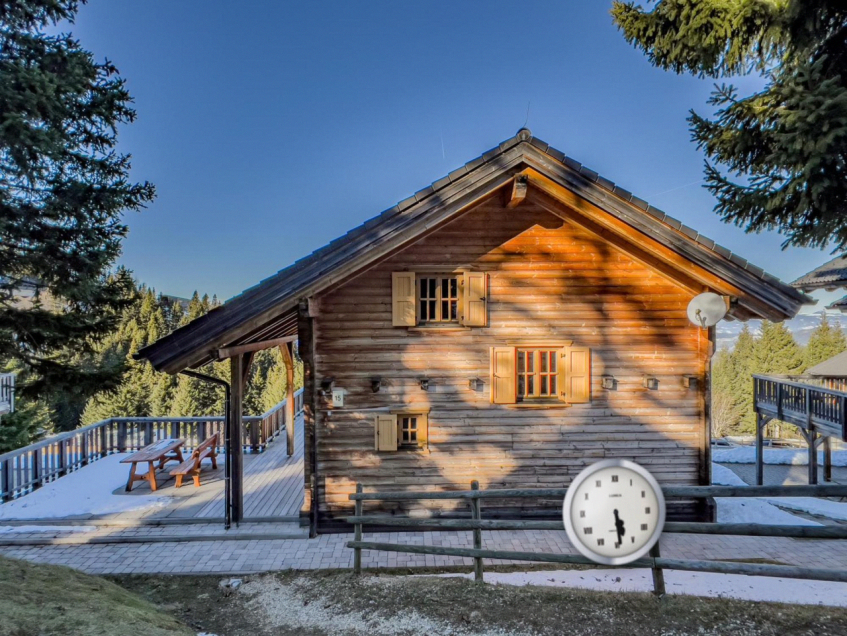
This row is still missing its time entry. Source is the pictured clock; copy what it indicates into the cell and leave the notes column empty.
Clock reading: 5:29
